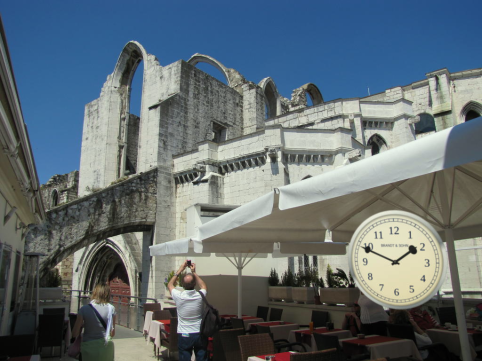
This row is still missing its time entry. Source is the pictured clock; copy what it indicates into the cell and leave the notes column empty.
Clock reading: 1:49
